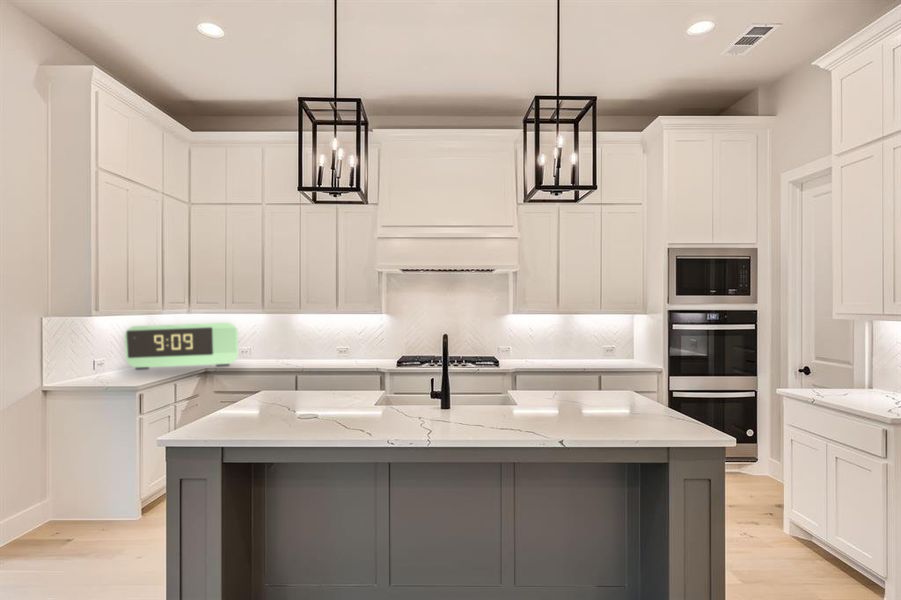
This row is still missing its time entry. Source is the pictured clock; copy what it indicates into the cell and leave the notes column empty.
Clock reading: 9:09
